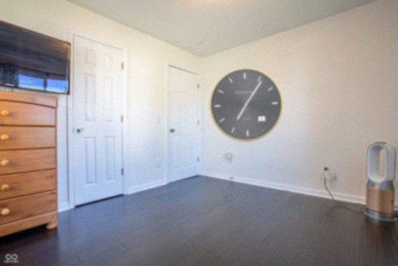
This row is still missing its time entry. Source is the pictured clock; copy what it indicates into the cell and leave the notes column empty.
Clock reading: 7:06
